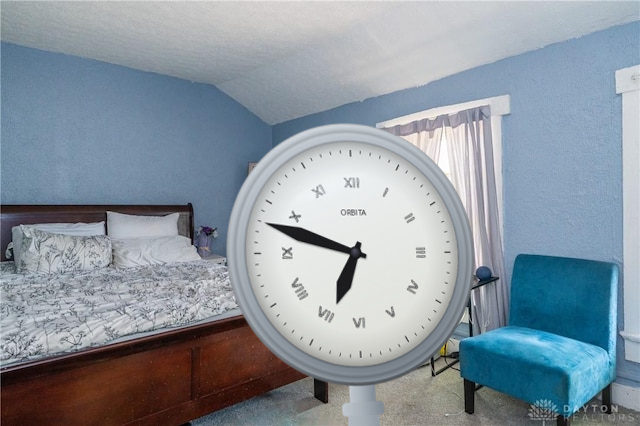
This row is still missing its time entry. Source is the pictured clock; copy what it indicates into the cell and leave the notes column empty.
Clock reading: 6:48
